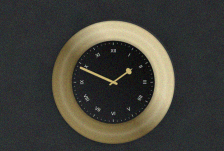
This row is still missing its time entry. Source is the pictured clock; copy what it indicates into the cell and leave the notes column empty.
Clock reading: 1:49
